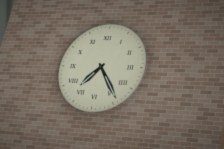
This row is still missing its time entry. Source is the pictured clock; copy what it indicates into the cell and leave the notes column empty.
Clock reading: 7:24
